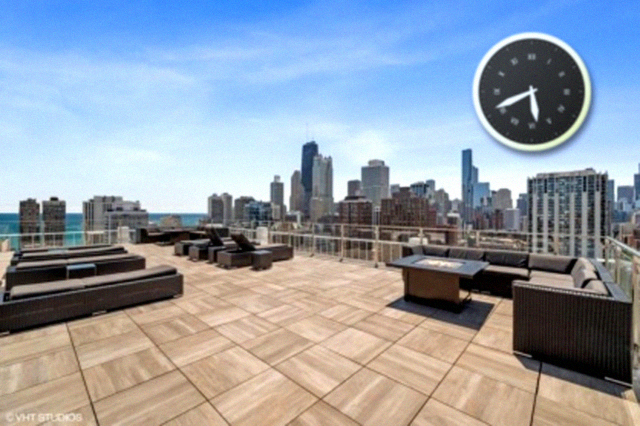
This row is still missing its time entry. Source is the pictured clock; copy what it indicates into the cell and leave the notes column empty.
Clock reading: 5:41
